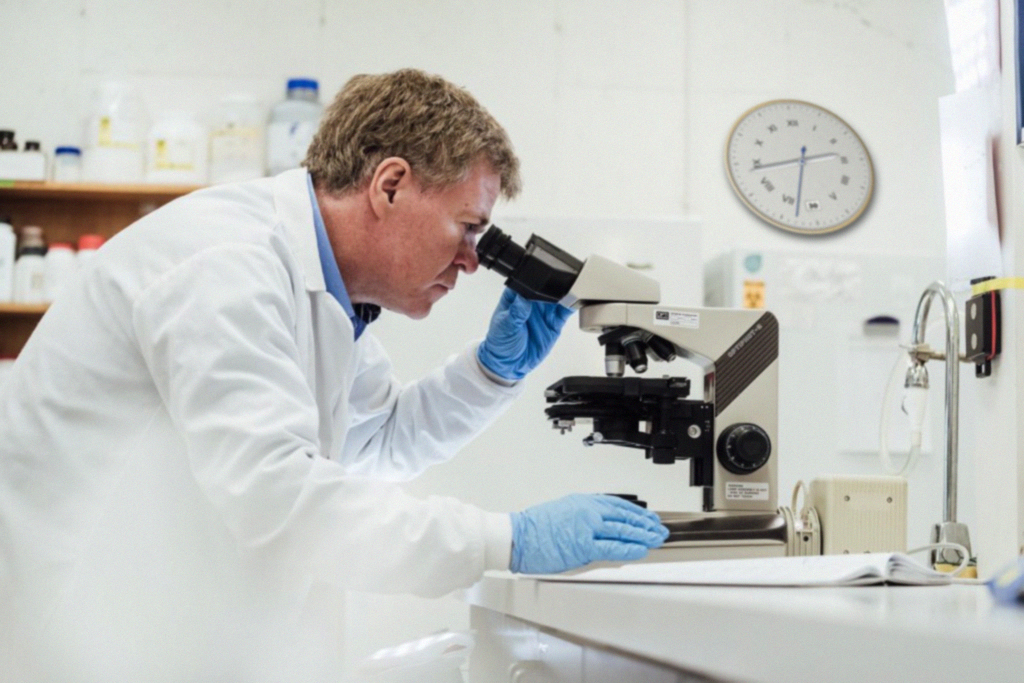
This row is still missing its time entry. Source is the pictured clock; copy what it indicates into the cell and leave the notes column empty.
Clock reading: 2:43:33
